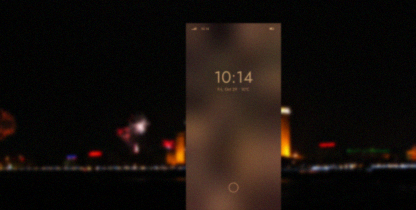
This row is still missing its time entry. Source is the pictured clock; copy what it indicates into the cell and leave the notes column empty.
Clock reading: 10:14
